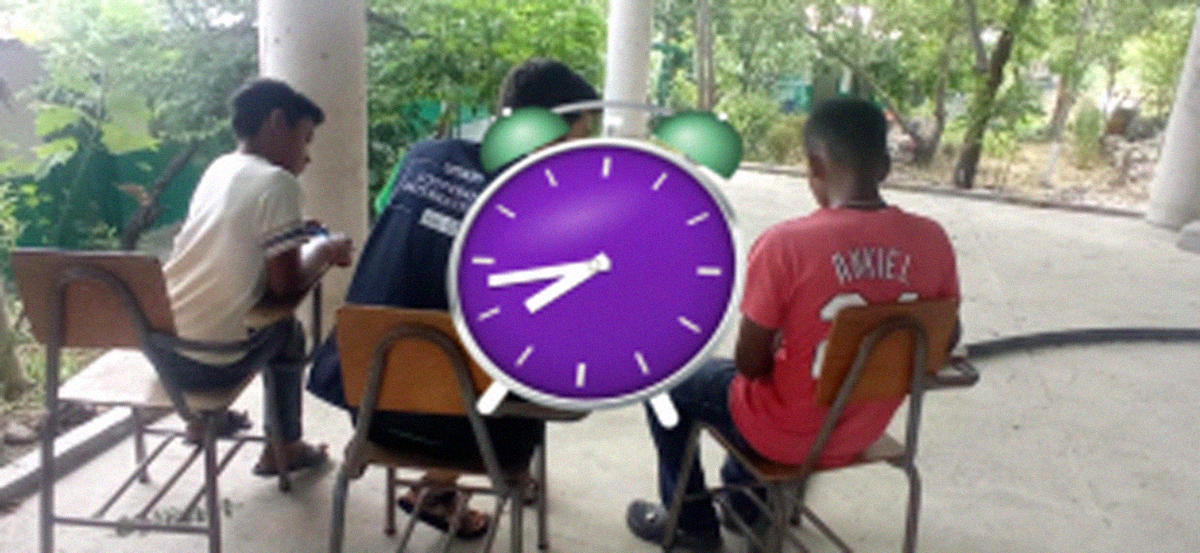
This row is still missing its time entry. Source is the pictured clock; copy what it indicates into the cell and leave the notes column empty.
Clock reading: 7:43
